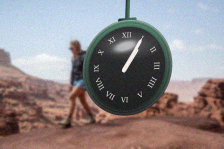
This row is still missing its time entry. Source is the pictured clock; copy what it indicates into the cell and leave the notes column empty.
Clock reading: 1:05
